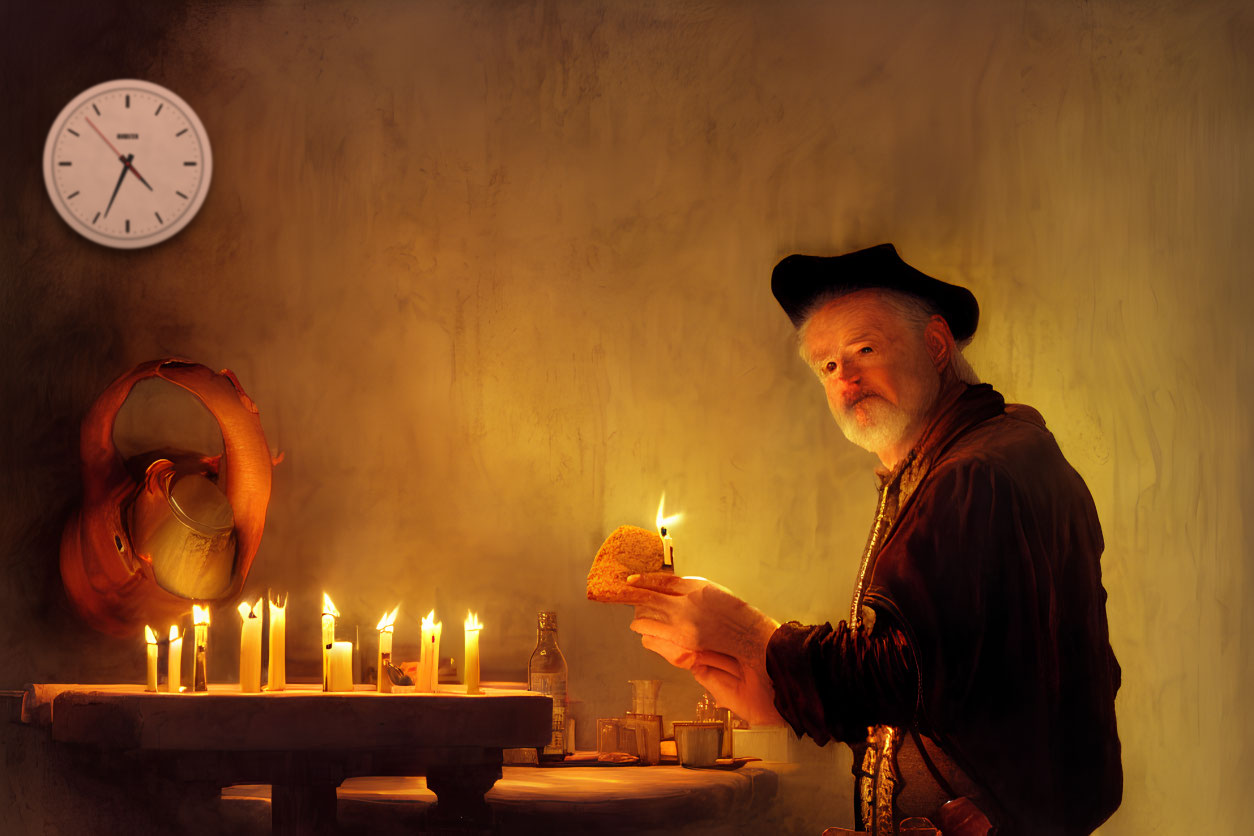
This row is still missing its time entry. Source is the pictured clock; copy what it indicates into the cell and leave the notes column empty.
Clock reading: 4:33:53
